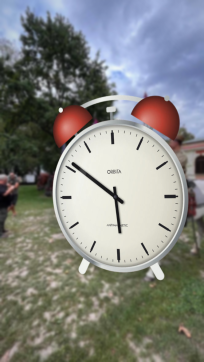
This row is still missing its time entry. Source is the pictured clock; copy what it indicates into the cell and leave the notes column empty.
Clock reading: 5:51
